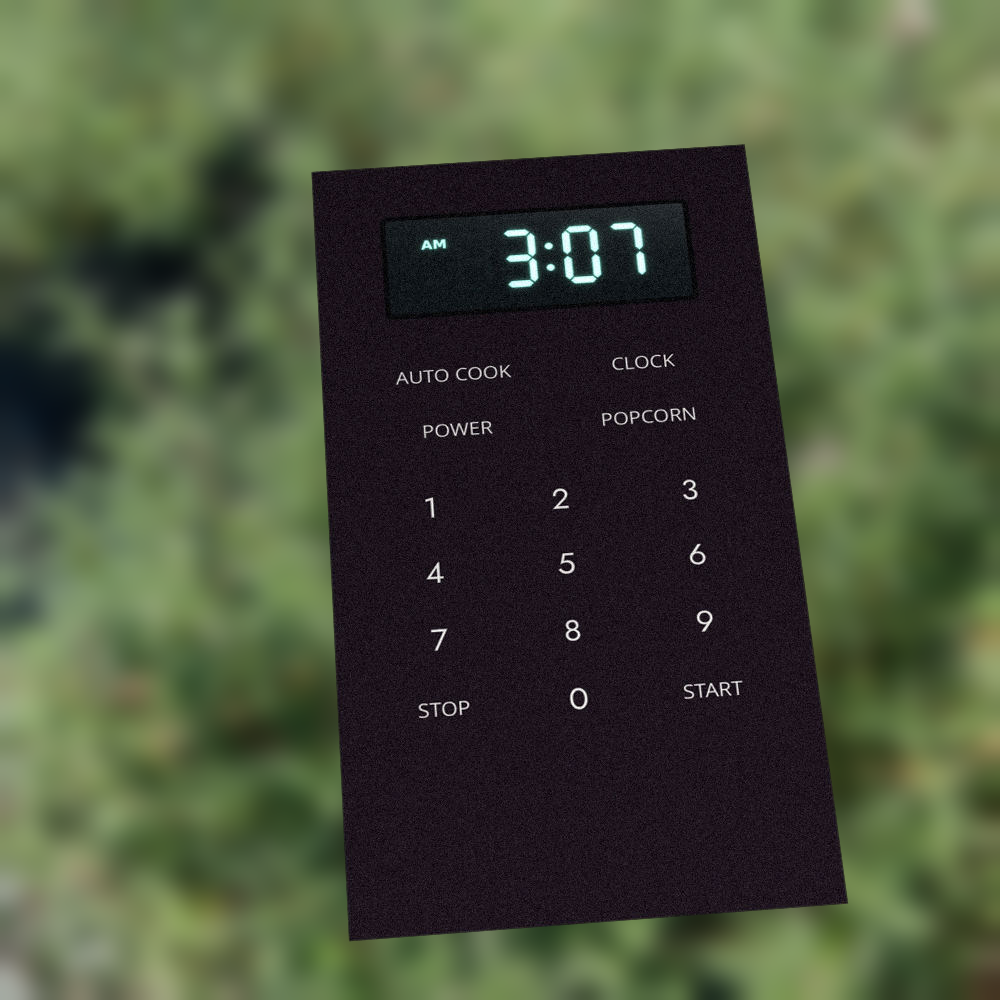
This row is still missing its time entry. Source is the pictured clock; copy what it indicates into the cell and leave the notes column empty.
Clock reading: 3:07
